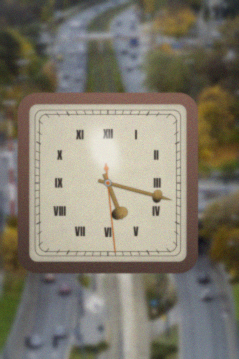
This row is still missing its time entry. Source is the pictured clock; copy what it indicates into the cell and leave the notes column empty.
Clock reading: 5:17:29
